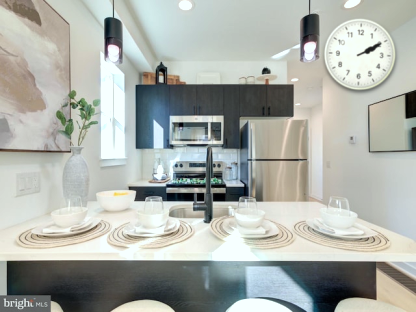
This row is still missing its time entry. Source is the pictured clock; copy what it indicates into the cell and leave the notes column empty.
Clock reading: 2:10
